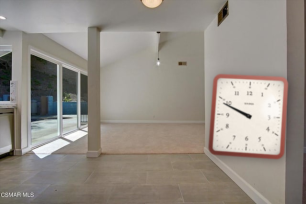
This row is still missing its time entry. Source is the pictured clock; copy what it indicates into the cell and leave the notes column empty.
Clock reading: 9:49
